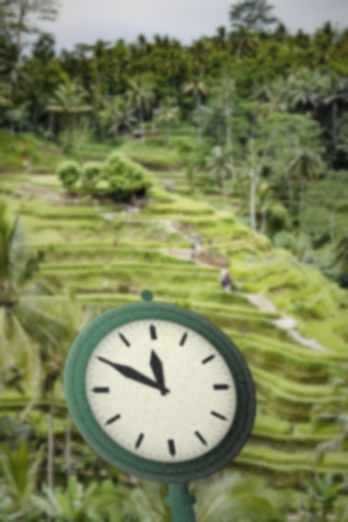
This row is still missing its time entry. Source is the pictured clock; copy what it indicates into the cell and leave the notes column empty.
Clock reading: 11:50
